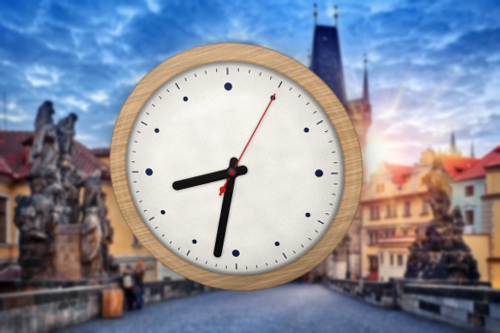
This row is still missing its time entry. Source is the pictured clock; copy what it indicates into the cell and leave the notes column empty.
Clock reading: 8:32:05
